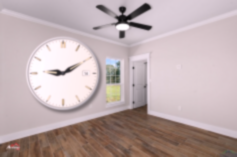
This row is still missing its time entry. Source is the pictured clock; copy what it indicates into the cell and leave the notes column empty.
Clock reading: 9:10
